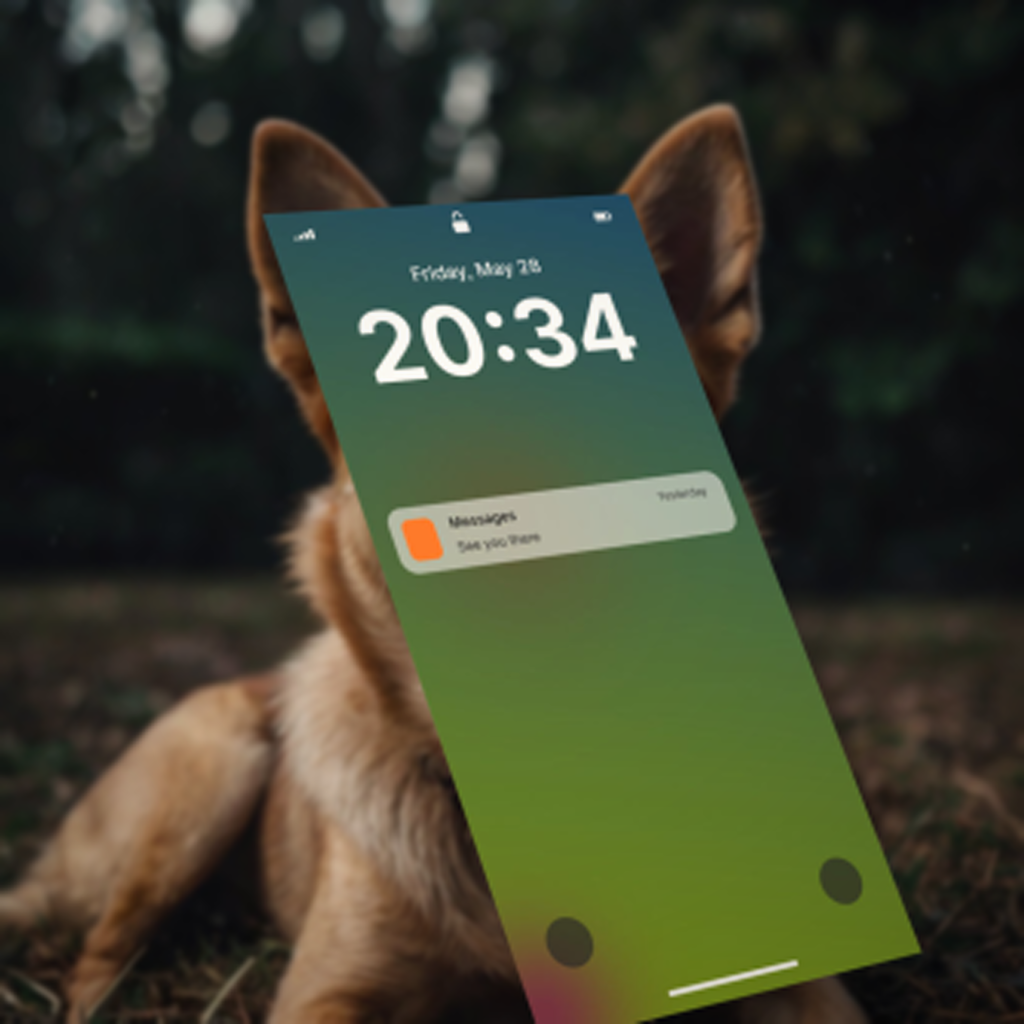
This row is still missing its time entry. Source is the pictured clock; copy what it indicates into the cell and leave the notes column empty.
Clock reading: 20:34
